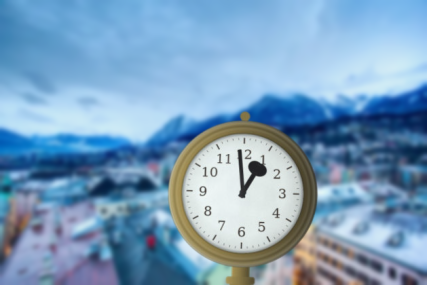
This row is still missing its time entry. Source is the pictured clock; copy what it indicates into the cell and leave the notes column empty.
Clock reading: 12:59
